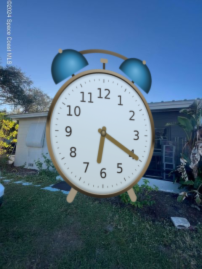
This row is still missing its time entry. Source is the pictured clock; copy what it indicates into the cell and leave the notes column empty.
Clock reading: 6:20
